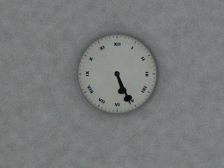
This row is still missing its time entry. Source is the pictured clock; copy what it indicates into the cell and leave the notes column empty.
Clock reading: 5:26
